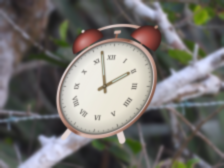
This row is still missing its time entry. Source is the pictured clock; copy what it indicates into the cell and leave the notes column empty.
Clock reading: 1:57
